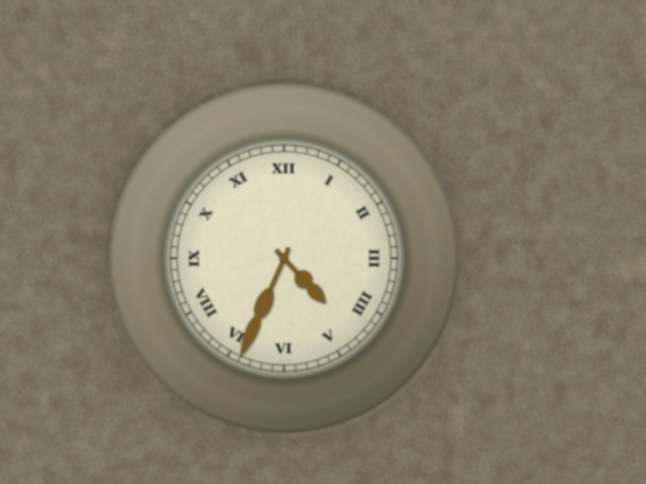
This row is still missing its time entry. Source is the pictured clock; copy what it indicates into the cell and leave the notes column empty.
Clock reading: 4:34
